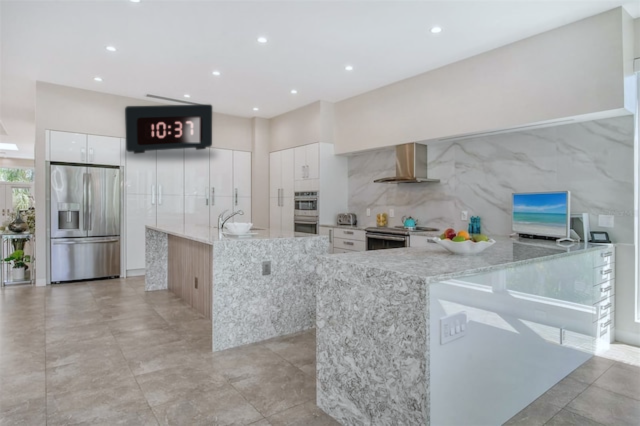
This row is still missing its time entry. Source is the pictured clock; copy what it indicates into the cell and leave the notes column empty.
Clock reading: 10:37
